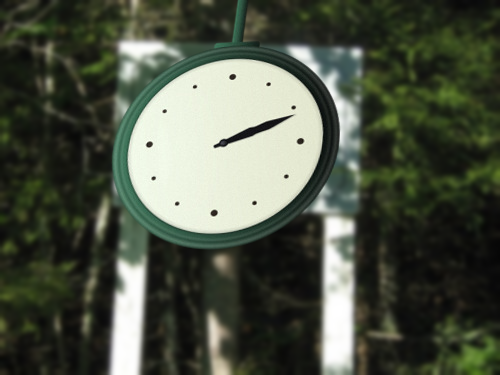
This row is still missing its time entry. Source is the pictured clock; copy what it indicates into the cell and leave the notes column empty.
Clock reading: 2:11
